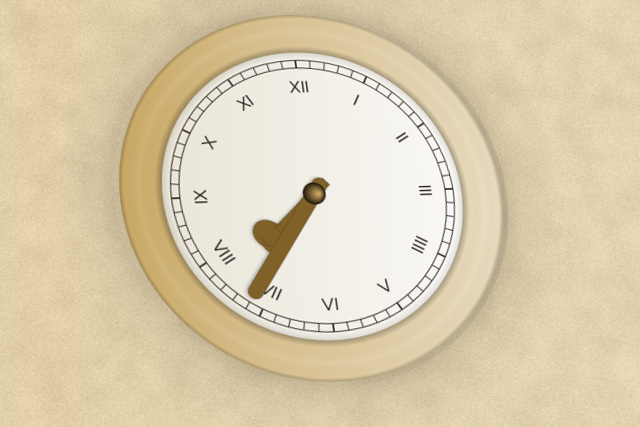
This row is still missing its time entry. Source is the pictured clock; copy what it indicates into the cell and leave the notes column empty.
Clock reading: 7:36
